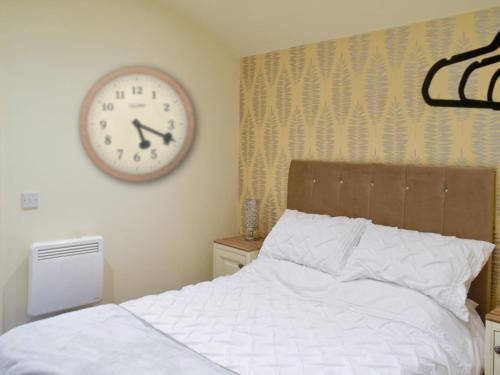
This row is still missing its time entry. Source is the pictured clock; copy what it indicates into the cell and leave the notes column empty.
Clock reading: 5:19
